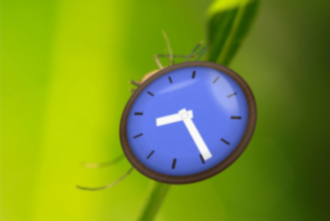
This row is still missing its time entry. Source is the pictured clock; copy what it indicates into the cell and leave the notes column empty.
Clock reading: 8:24
